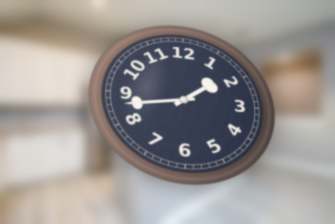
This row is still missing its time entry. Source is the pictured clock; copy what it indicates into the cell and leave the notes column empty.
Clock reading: 1:43
